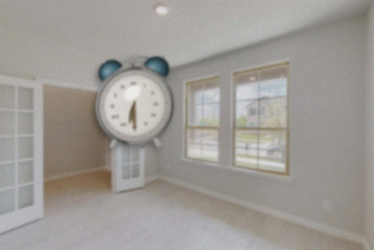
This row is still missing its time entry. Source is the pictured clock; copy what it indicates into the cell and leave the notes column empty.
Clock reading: 6:30
